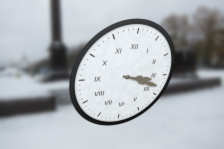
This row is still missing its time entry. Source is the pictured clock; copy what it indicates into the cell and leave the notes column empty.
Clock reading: 3:18
